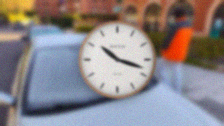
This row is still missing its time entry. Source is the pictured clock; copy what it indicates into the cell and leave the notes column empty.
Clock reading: 10:18
